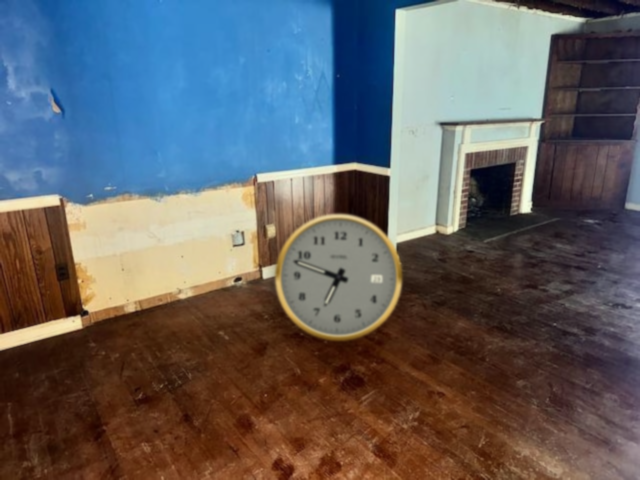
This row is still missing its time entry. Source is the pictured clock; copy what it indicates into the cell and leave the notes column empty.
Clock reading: 6:48
